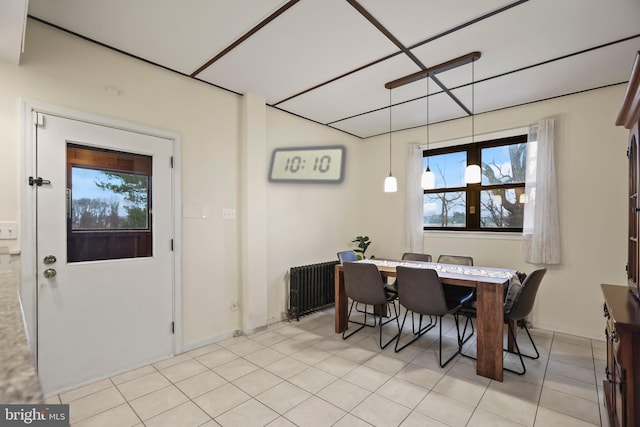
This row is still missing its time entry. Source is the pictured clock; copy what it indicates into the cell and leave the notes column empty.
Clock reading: 10:10
